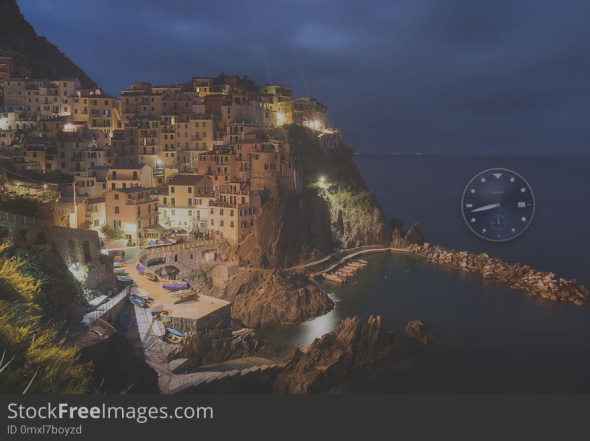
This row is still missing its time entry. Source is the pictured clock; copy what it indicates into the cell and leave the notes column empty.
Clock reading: 8:43
